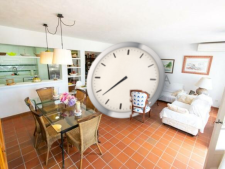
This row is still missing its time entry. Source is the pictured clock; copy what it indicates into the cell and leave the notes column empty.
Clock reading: 7:38
